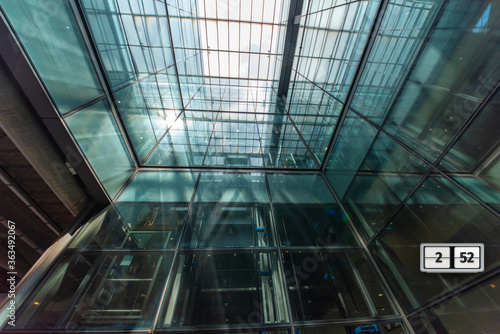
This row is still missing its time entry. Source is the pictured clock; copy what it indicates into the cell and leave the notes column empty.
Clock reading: 2:52
